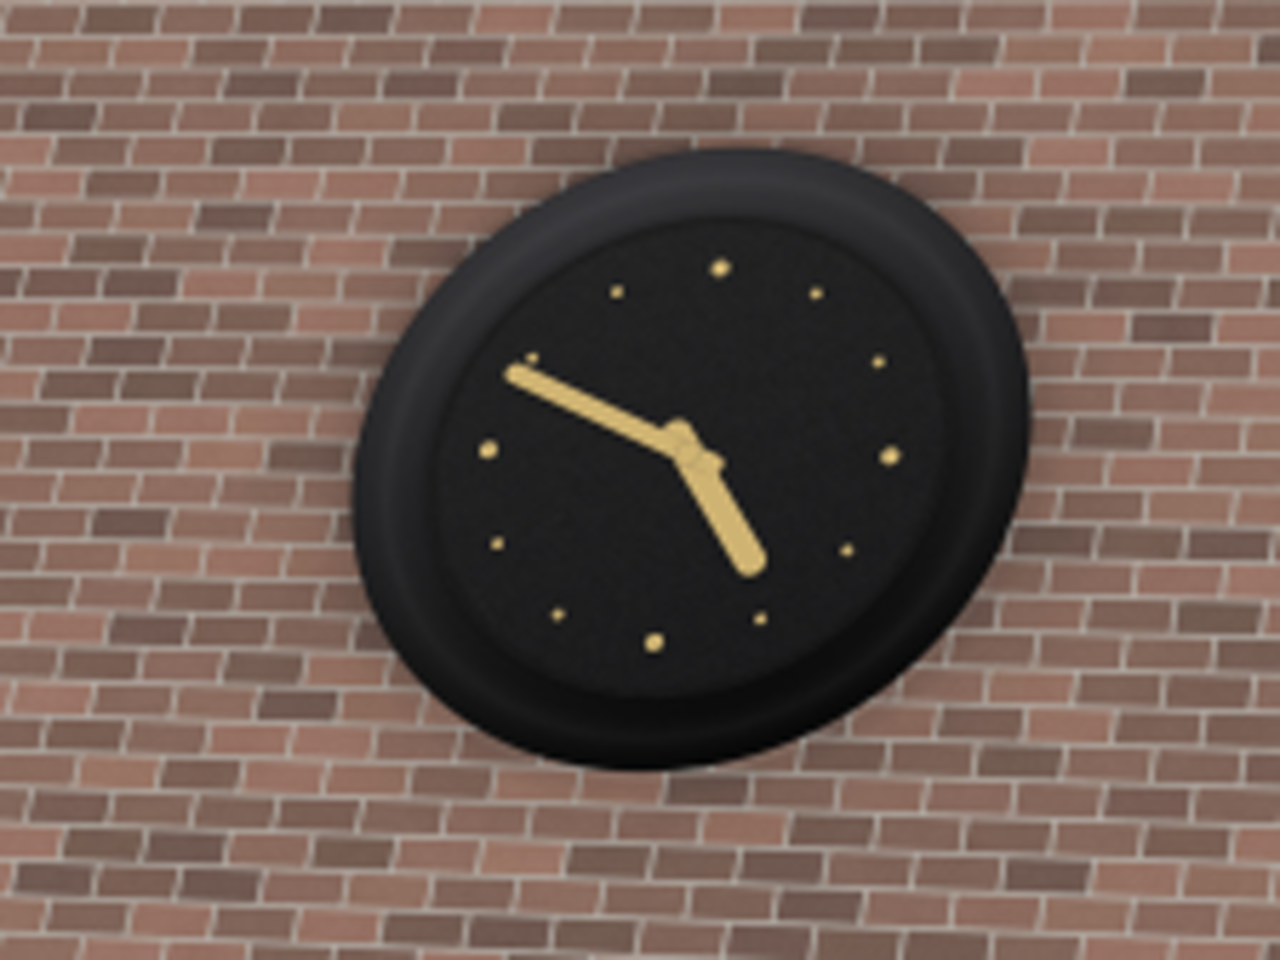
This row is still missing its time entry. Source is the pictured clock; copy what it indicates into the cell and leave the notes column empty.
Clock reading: 4:49
